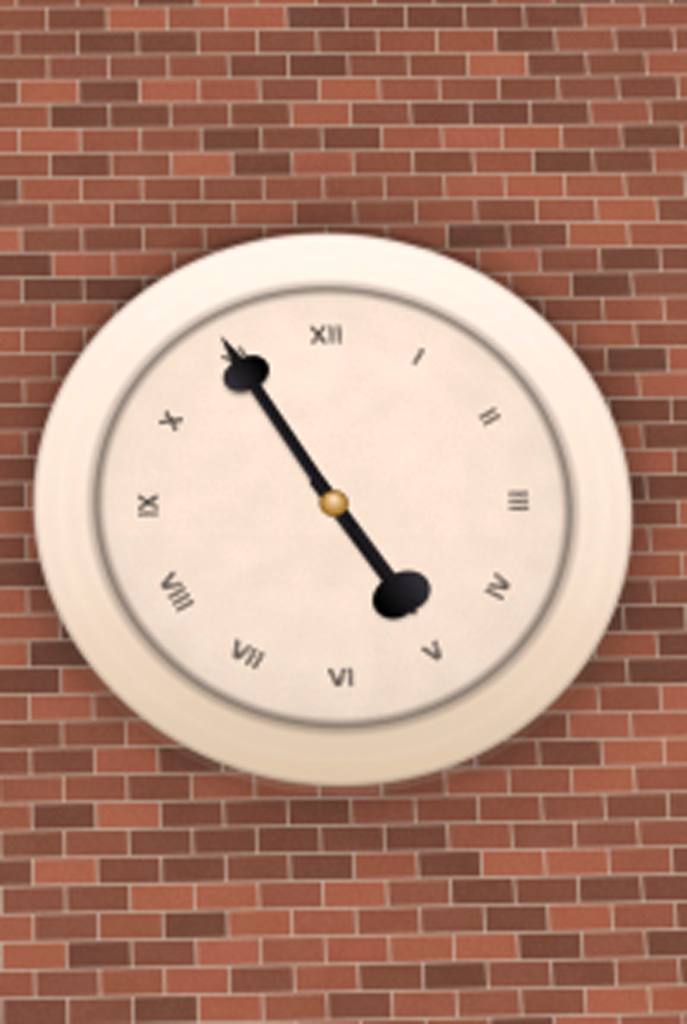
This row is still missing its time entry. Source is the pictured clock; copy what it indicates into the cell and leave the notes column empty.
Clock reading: 4:55
